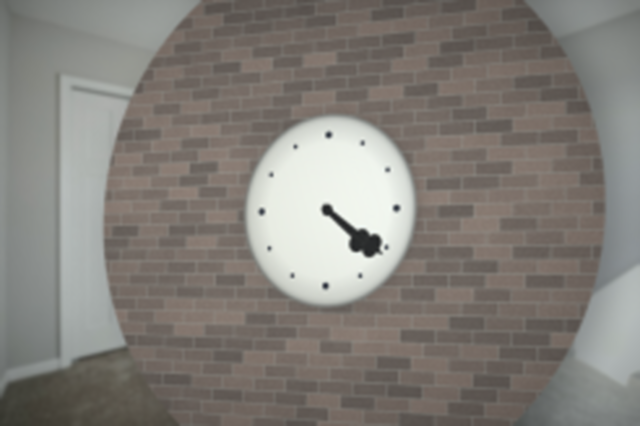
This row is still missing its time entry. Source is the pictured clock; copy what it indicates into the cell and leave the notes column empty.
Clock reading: 4:21
